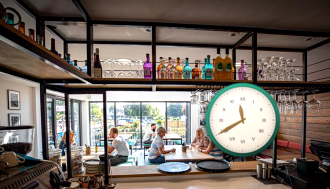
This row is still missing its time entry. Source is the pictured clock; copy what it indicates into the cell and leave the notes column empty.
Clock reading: 11:40
